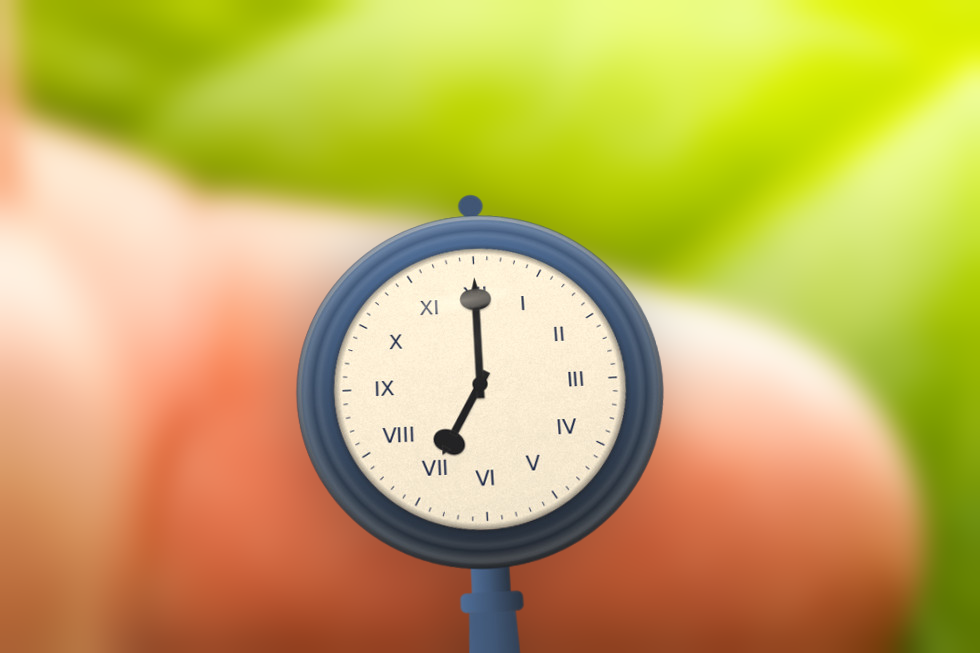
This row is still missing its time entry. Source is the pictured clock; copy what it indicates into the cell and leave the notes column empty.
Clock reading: 7:00
